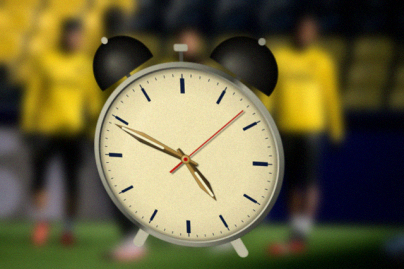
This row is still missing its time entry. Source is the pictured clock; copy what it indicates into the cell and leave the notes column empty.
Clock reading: 4:49:08
